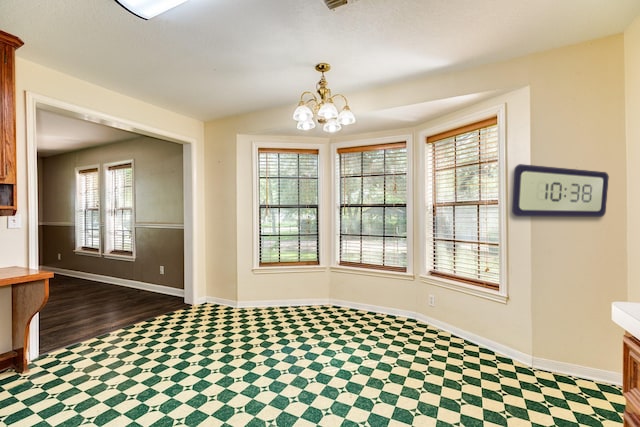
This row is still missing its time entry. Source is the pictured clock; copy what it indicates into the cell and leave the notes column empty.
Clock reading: 10:38
